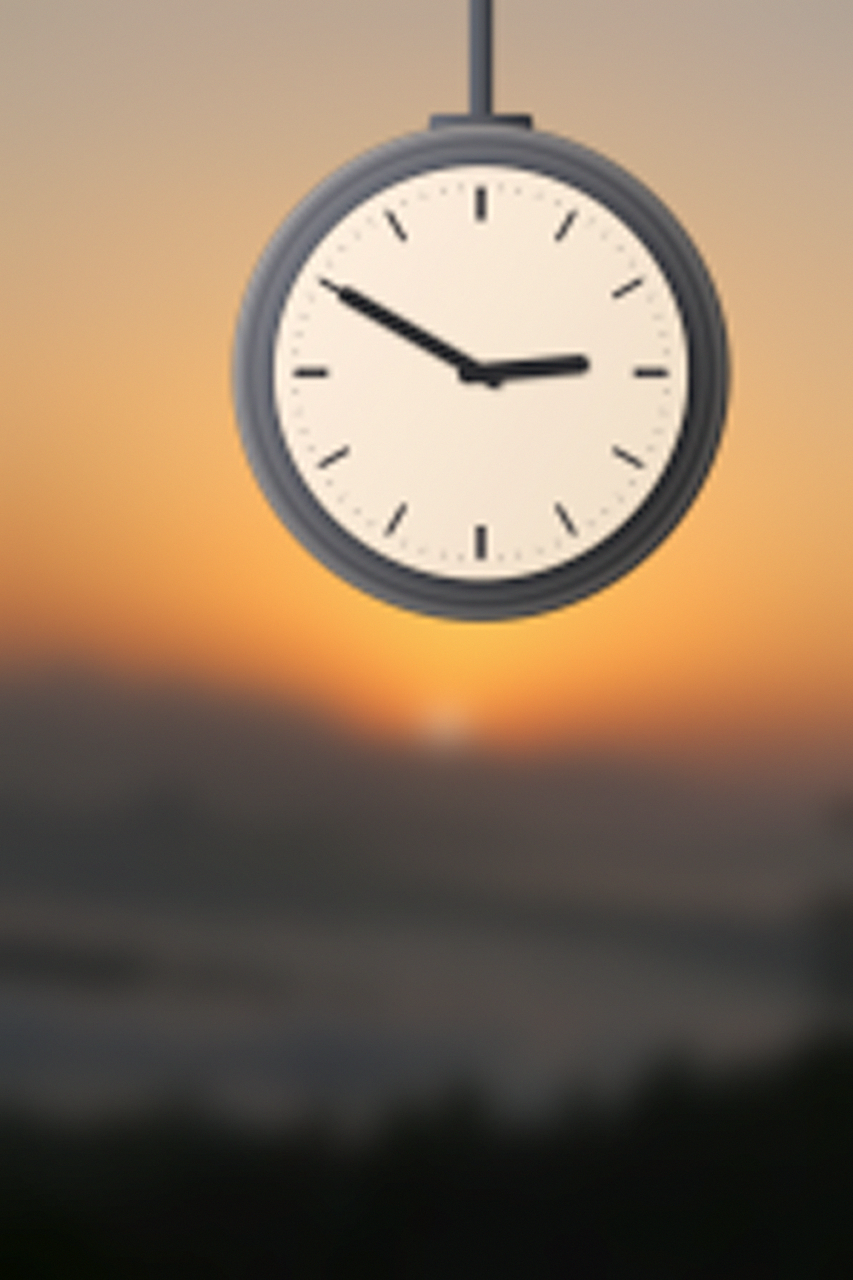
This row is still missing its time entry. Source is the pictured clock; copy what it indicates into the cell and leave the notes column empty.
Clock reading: 2:50
